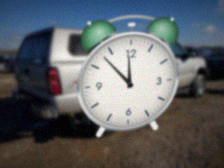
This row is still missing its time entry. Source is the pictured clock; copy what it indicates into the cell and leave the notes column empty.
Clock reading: 11:53
